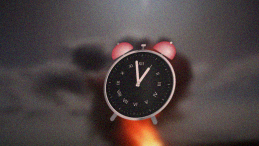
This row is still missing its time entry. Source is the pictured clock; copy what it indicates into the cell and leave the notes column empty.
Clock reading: 12:58
